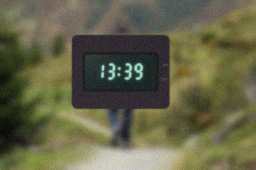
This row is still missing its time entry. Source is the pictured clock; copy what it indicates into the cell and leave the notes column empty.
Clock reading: 13:39
